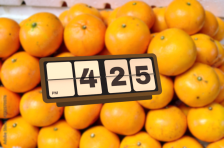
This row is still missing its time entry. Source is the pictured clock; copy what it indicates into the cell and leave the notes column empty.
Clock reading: 4:25
